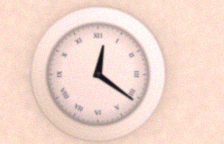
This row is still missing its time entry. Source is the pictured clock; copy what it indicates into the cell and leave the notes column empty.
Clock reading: 12:21
